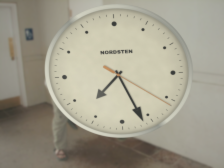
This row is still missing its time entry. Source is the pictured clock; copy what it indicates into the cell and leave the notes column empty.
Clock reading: 7:26:21
